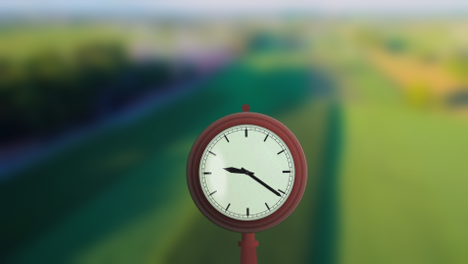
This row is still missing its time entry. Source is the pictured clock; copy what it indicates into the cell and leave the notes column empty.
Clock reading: 9:21
